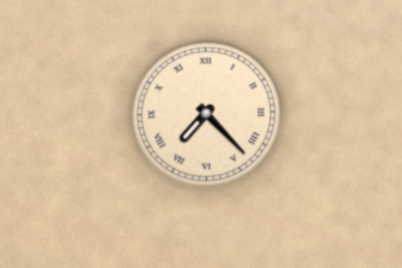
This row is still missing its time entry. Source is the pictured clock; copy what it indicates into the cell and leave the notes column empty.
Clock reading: 7:23
